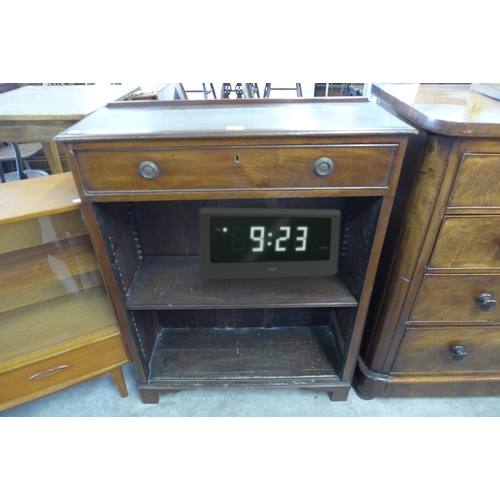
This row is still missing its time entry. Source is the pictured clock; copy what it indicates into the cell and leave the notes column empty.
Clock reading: 9:23
